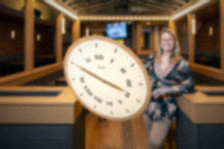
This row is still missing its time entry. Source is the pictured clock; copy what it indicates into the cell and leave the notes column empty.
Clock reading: 3:50
